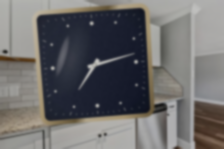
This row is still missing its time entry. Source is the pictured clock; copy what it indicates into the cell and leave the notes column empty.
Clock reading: 7:13
